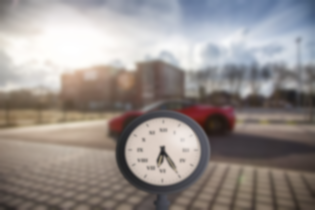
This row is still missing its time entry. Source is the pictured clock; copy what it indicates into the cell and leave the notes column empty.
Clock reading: 6:25
